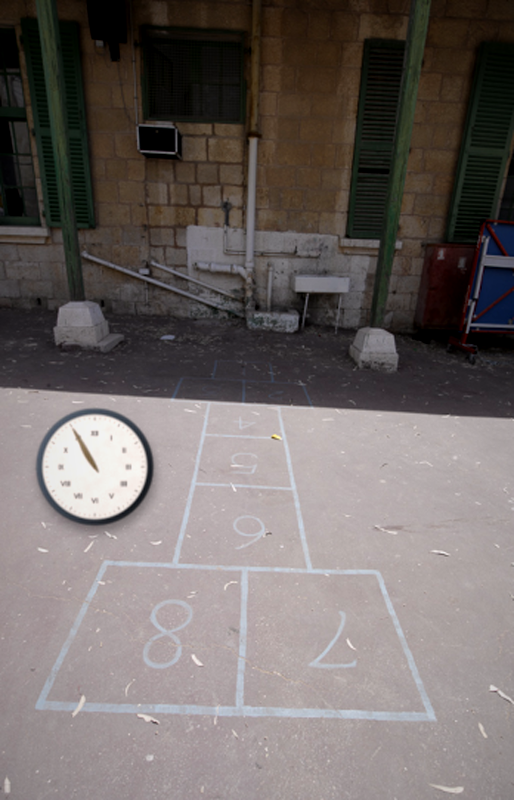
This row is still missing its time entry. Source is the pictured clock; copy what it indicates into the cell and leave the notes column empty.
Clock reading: 10:55
